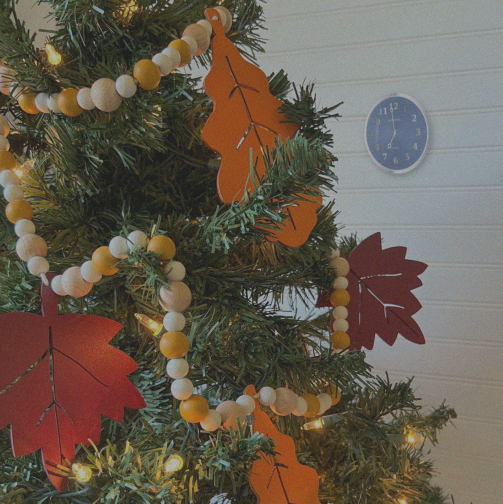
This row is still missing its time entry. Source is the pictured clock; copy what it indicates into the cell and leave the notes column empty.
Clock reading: 6:59
